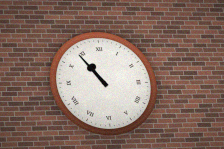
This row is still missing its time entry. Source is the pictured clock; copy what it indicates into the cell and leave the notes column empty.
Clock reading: 10:54
